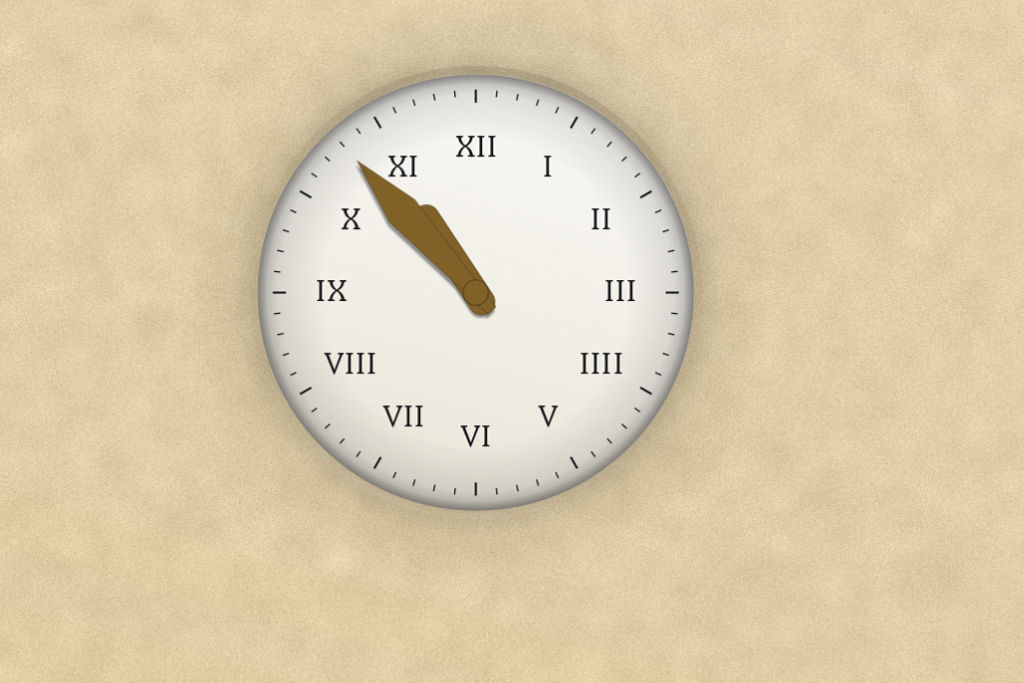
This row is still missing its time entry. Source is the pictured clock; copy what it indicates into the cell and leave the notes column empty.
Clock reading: 10:53
